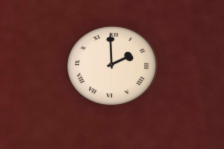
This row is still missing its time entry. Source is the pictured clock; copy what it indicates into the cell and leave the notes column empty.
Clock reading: 1:59
